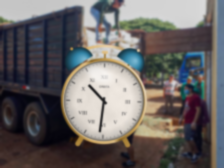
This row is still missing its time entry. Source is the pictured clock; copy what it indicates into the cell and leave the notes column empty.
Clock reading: 10:31
